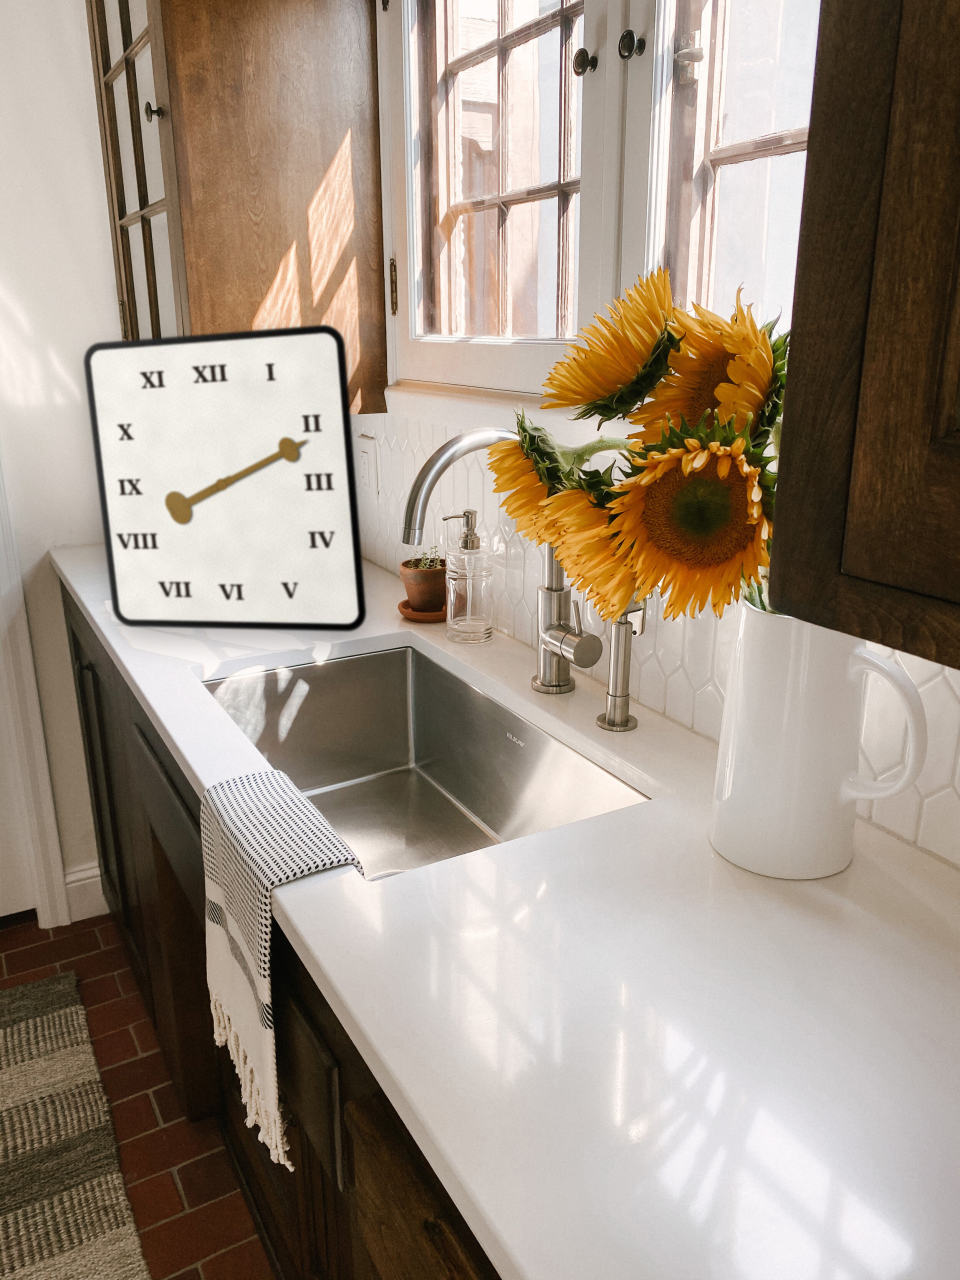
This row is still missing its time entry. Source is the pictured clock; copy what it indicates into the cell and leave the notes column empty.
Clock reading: 8:11
